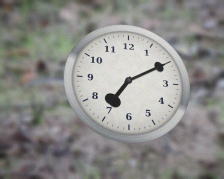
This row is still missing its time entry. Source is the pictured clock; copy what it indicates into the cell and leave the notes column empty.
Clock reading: 7:10
